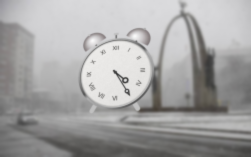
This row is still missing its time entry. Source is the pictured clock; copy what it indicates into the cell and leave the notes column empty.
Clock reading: 4:25
